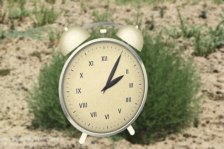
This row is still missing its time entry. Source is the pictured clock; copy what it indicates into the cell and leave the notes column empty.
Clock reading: 2:05
